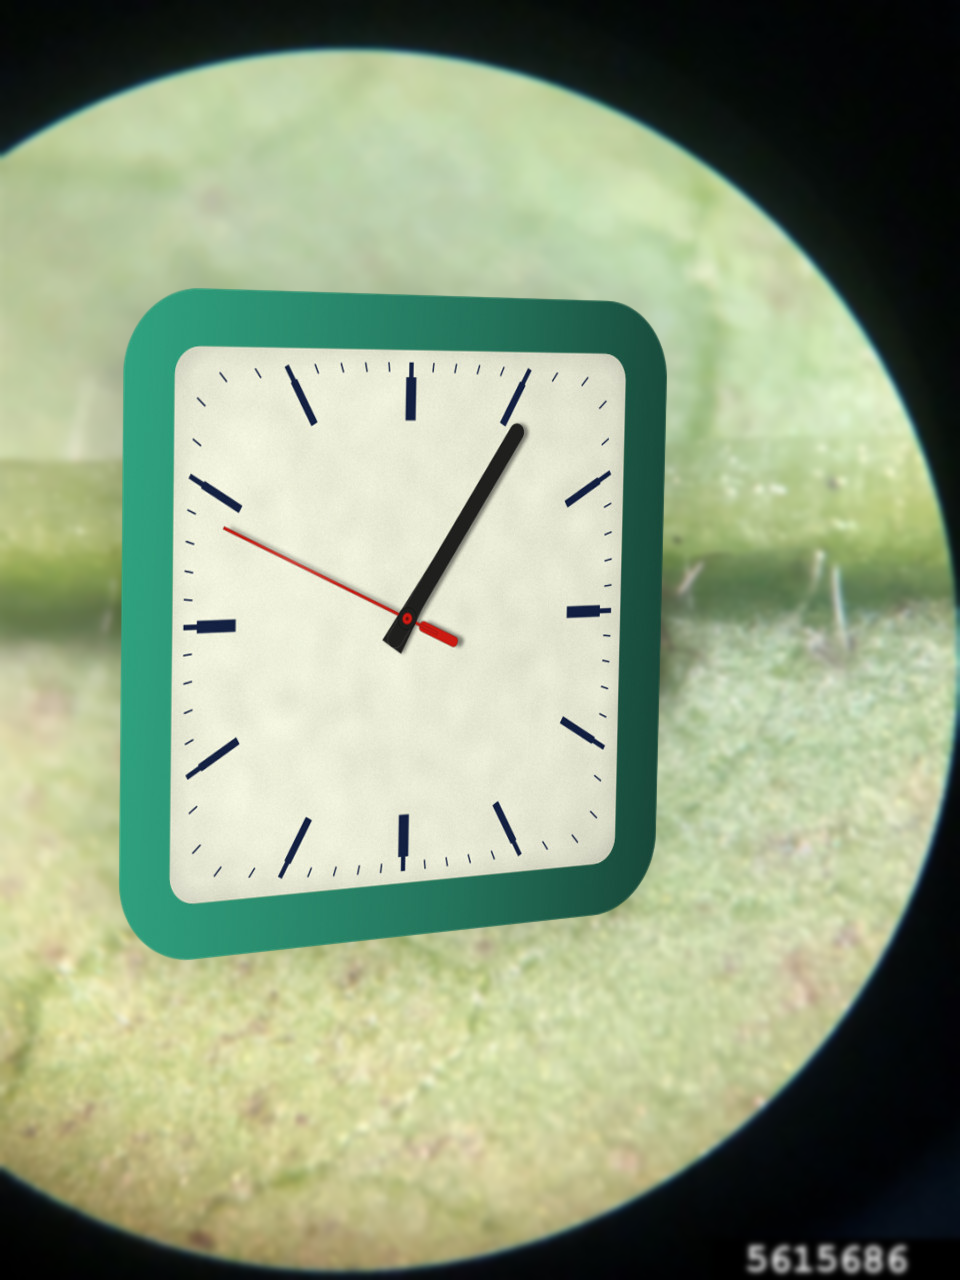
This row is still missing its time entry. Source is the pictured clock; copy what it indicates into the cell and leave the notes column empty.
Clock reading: 1:05:49
